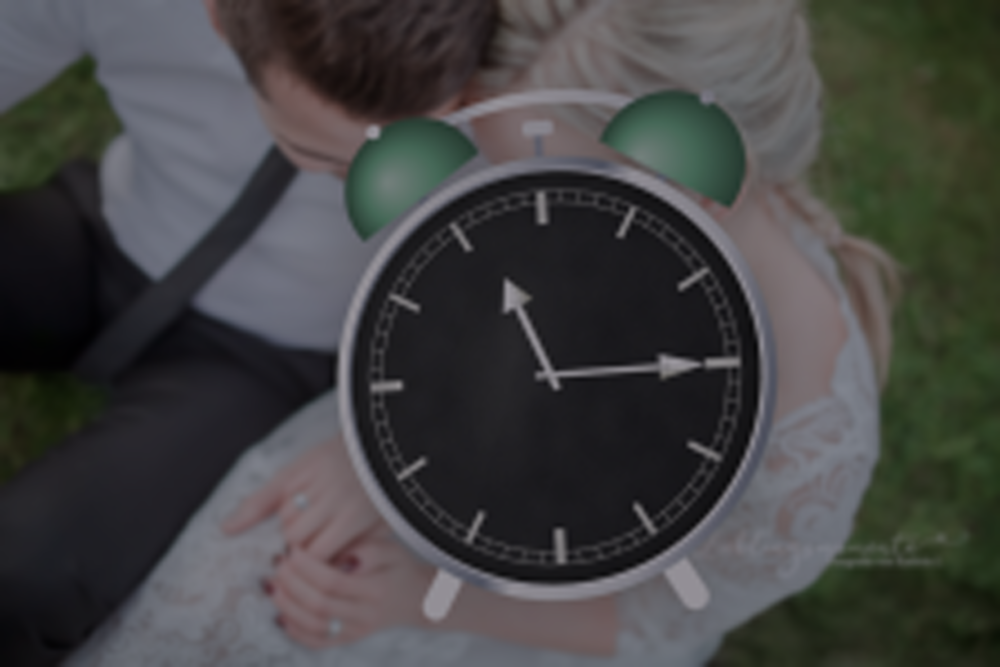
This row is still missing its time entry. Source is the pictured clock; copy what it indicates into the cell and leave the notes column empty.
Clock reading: 11:15
